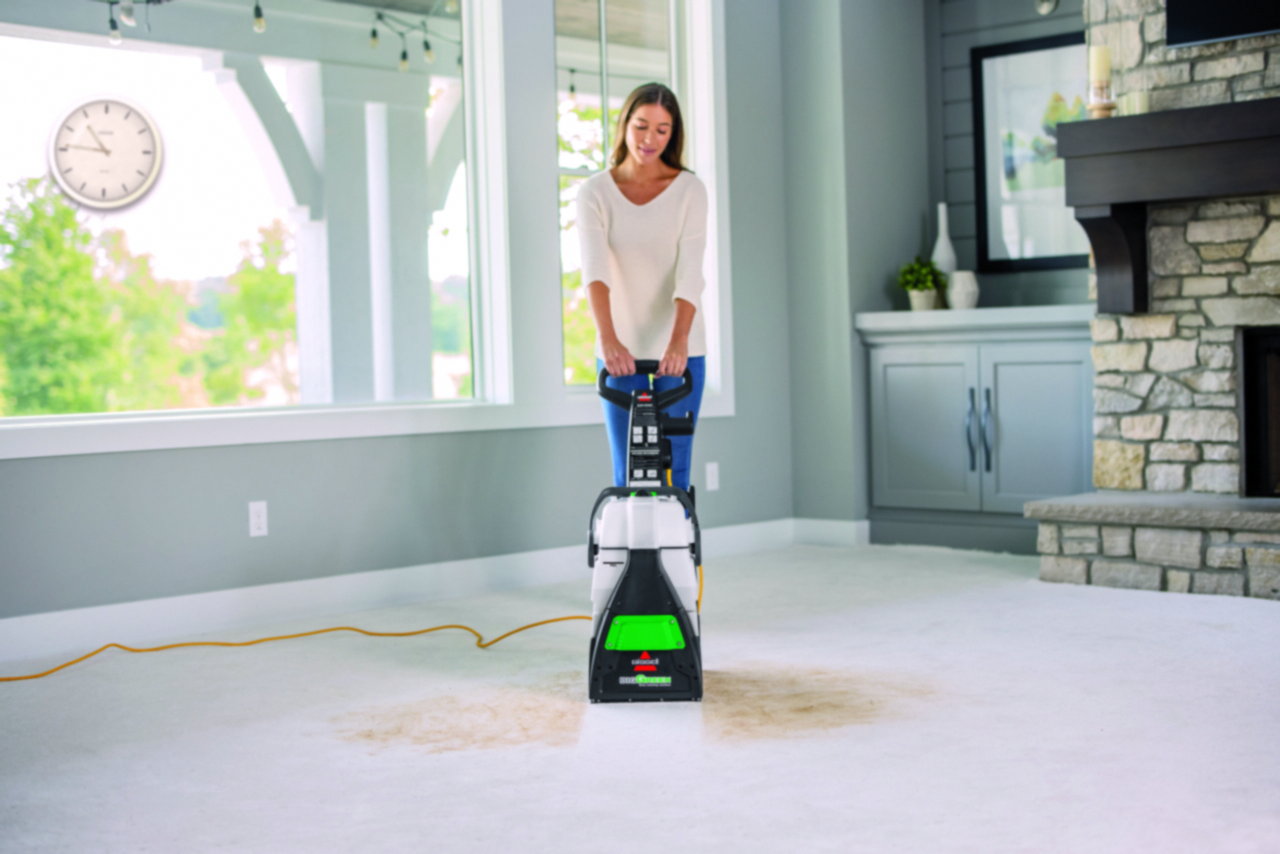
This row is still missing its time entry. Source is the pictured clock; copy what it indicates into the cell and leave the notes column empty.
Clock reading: 10:46
